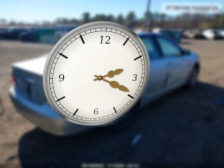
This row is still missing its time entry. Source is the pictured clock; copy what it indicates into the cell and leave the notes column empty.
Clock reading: 2:19
